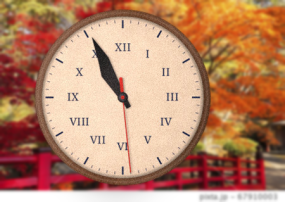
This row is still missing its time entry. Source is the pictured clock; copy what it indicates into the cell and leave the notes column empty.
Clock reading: 10:55:29
